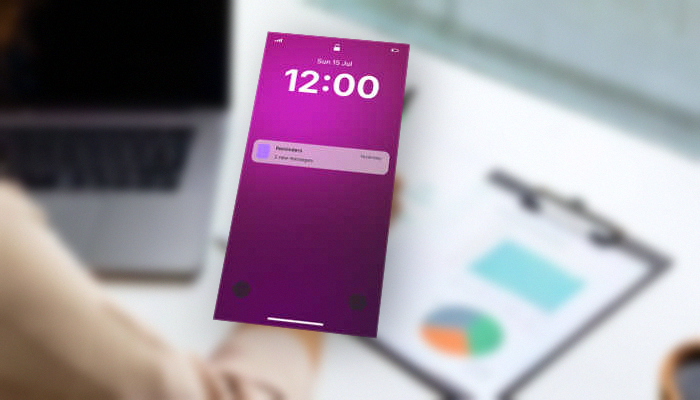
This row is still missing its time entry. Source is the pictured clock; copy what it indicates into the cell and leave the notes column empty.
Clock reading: 12:00
